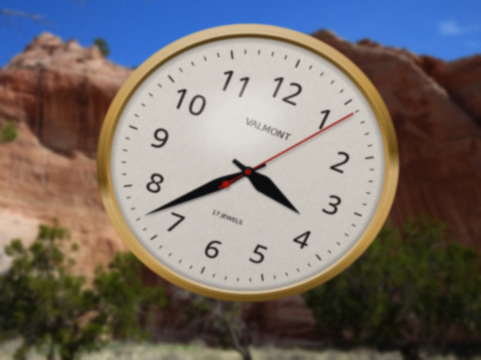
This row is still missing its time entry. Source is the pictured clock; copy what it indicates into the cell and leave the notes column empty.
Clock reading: 3:37:06
